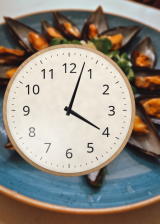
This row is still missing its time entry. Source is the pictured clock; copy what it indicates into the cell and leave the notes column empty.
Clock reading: 4:03
